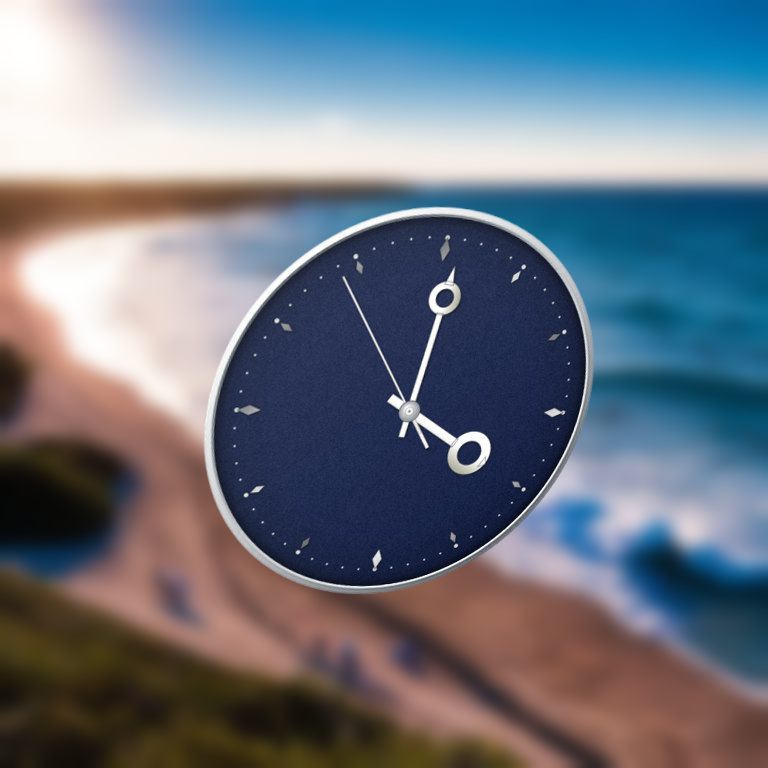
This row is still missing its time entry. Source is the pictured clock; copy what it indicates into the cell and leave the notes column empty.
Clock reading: 4:00:54
